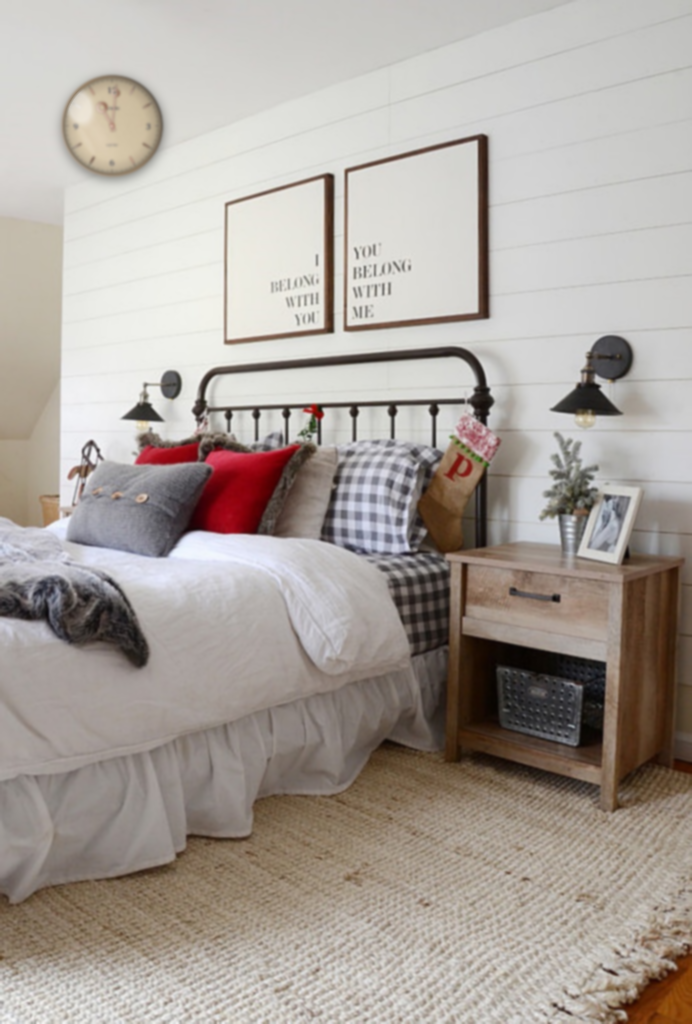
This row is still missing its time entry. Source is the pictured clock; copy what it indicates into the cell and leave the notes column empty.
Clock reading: 11:01
